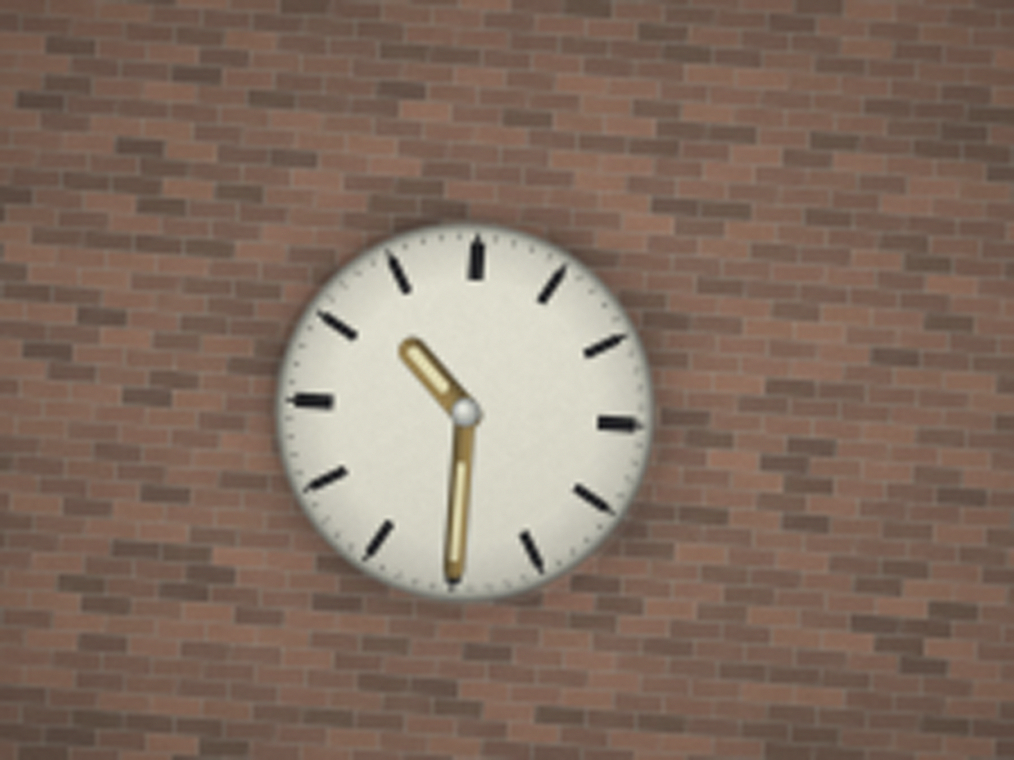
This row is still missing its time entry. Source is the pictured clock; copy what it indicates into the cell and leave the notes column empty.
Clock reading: 10:30
